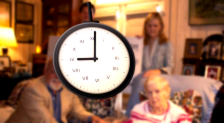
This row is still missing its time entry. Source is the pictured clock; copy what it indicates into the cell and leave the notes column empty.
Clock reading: 9:01
